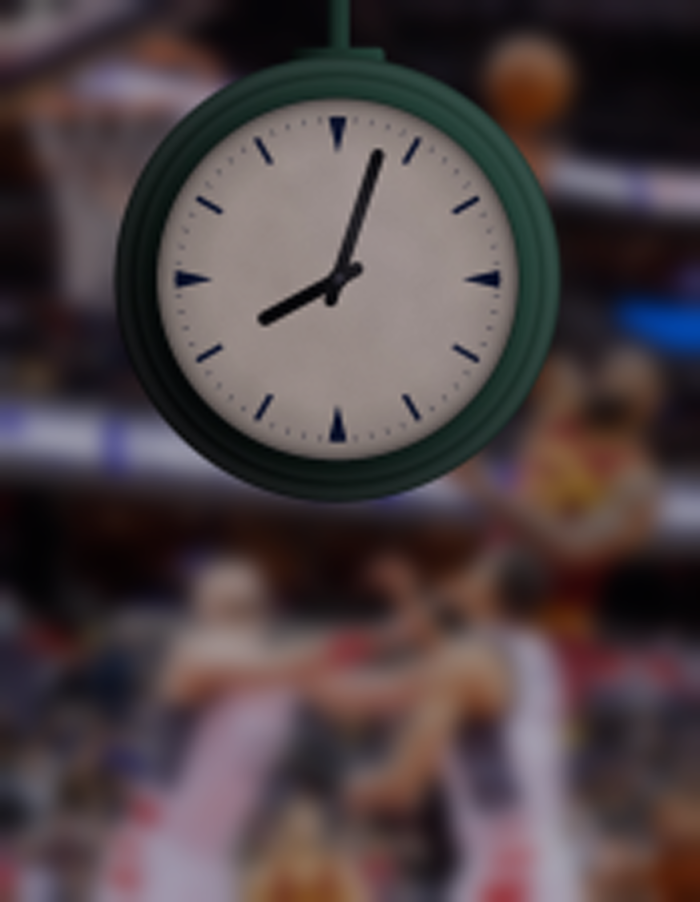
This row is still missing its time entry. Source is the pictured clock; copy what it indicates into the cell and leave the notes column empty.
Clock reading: 8:03
